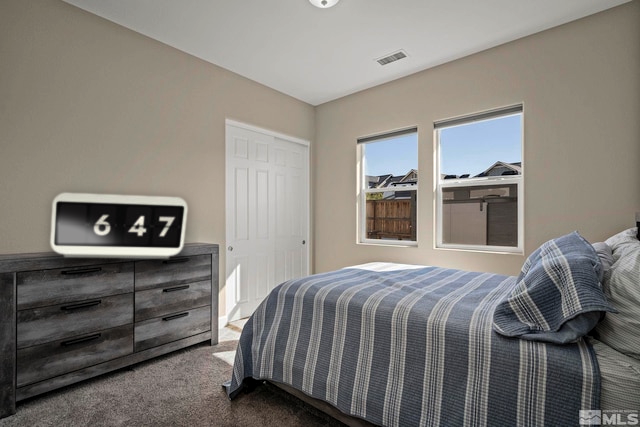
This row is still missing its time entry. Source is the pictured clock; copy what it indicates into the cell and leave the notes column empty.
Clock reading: 6:47
